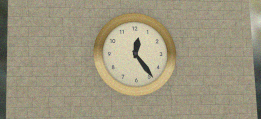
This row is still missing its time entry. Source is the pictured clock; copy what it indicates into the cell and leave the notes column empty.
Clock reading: 12:24
